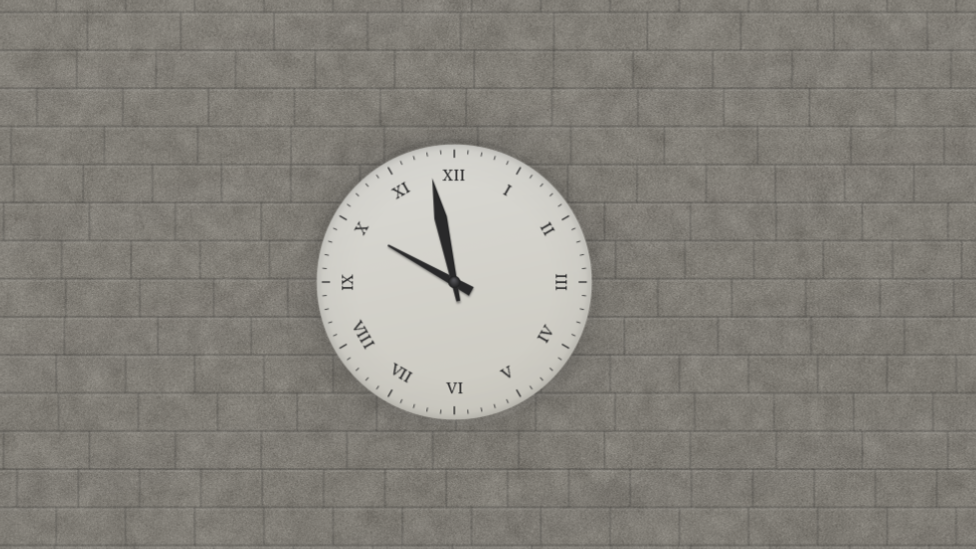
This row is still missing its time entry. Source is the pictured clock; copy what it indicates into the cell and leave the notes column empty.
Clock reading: 9:58
